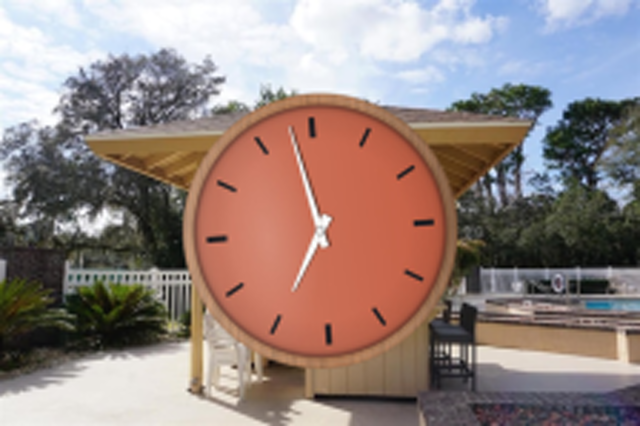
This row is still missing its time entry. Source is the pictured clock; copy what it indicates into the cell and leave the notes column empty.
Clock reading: 6:58
